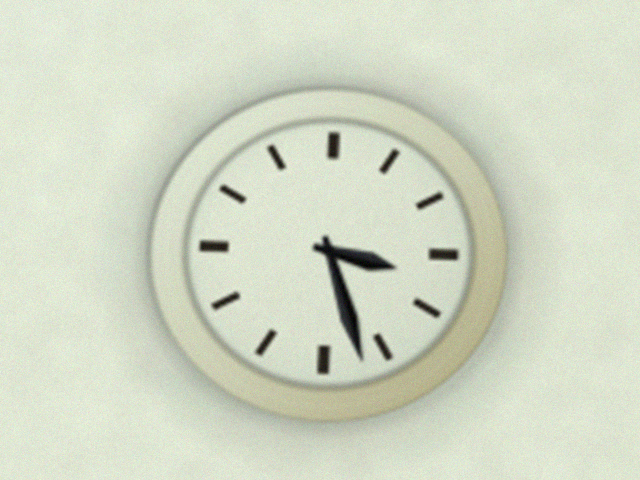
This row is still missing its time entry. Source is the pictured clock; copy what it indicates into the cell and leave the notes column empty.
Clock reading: 3:27
